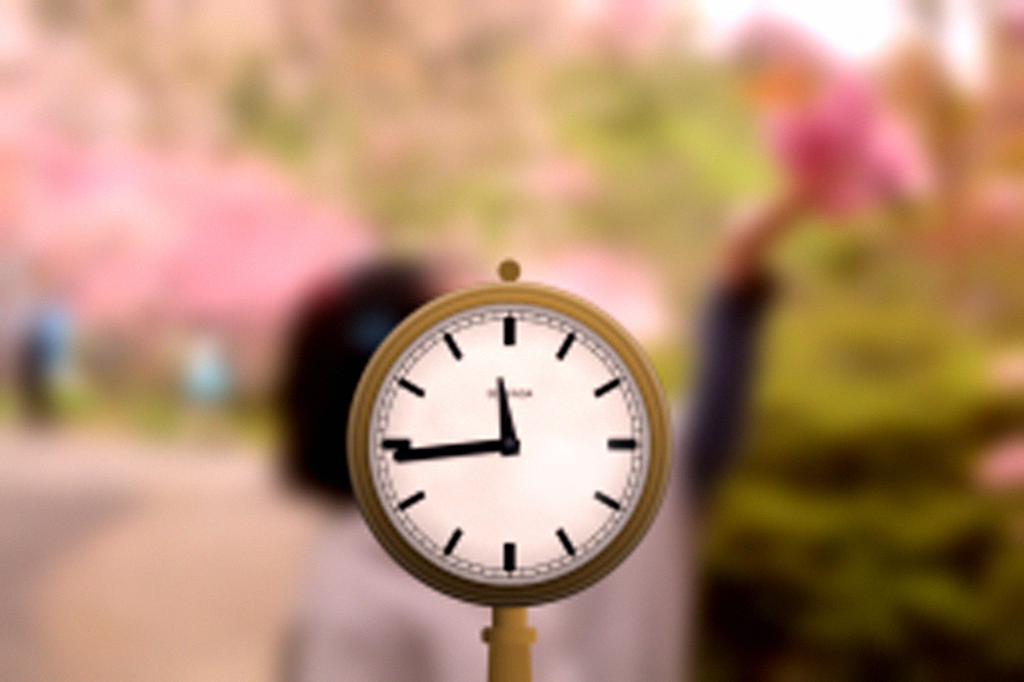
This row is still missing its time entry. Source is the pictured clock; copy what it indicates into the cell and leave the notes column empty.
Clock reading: 11:44
